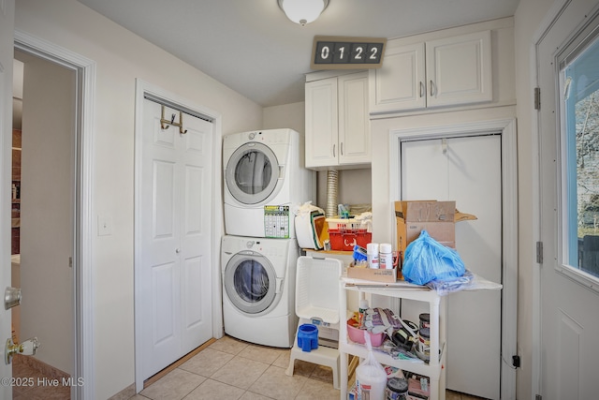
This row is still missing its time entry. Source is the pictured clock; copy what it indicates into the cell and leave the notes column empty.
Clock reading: 1:22
